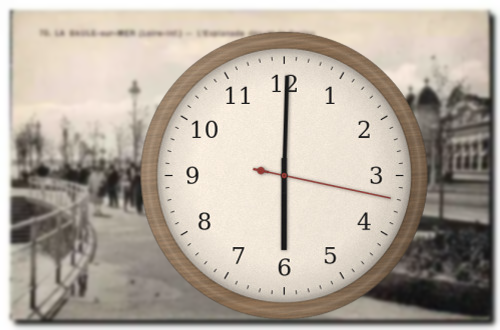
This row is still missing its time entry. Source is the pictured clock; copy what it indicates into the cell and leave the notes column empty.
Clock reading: 6:00:17
